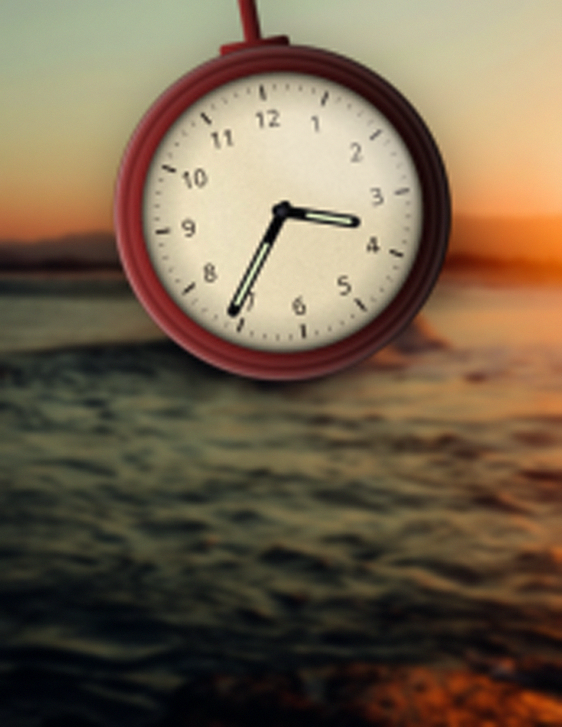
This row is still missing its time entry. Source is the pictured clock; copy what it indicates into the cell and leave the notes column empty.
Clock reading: 3:36
